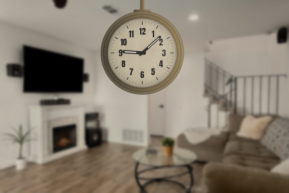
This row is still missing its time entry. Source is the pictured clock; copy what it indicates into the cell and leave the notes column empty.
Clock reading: 9:08
